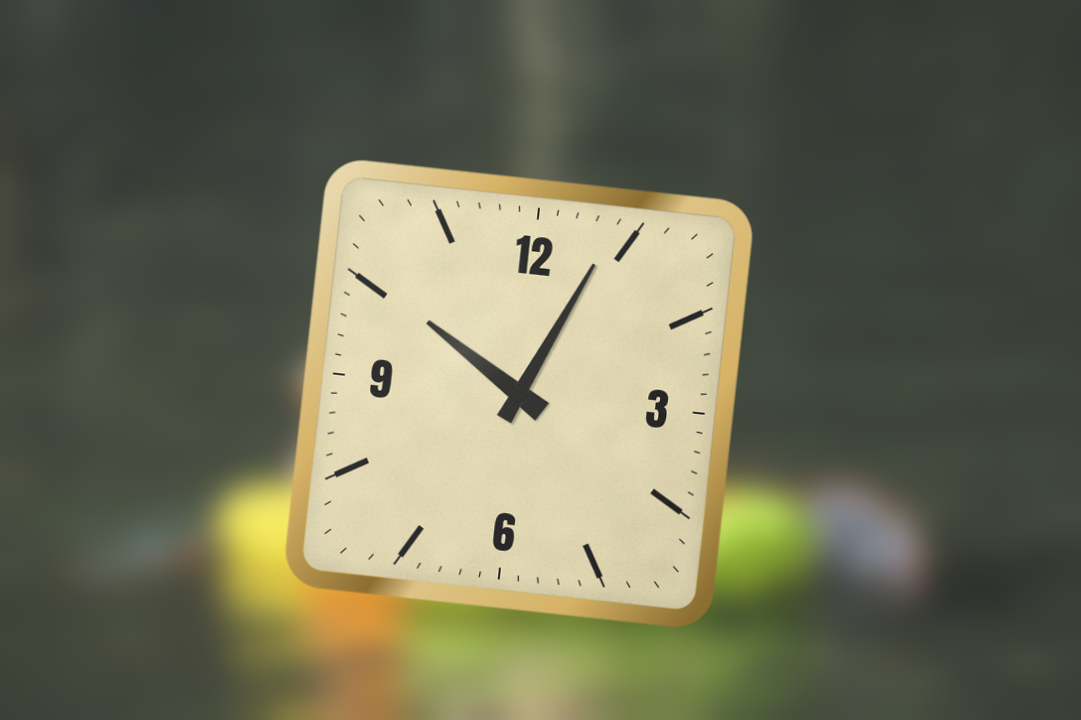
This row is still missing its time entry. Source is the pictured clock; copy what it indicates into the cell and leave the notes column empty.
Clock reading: 10:04
